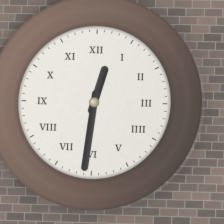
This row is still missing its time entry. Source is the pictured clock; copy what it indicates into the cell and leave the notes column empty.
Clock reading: 12:31
